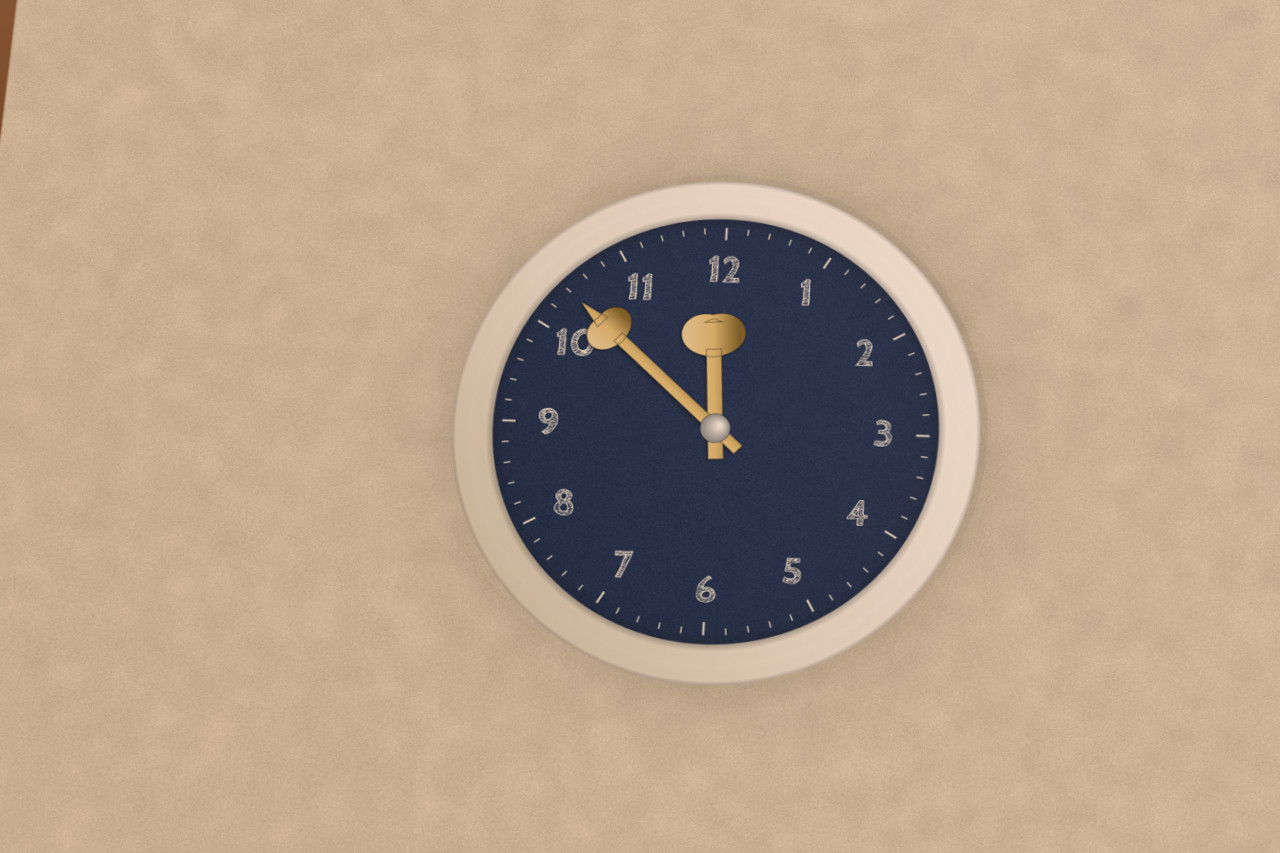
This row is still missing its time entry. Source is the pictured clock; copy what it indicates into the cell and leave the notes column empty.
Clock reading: 11:52
